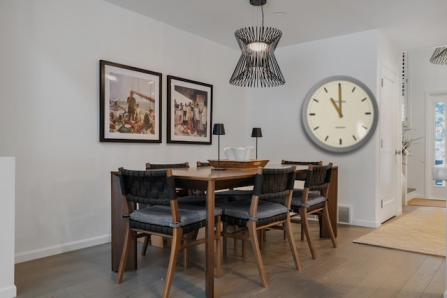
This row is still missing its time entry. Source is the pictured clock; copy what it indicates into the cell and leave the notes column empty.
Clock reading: 11:00
